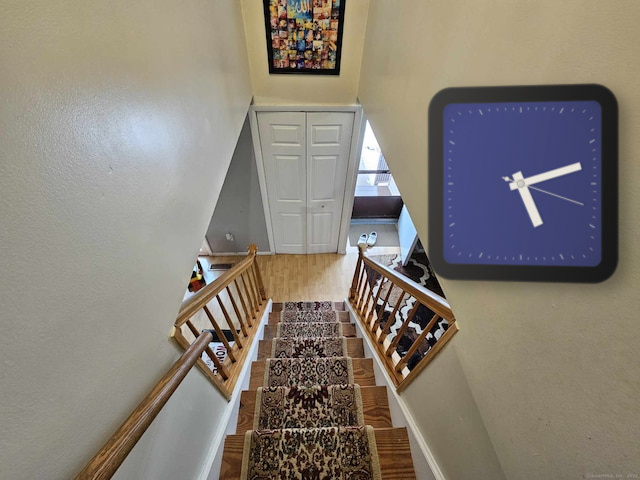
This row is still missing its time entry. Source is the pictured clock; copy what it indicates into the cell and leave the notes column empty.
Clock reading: 5:12:18
